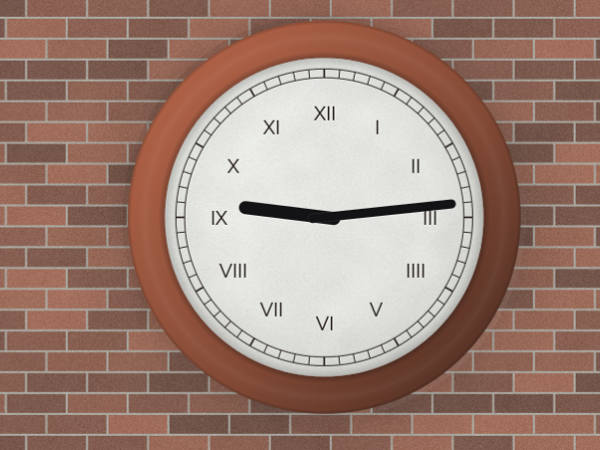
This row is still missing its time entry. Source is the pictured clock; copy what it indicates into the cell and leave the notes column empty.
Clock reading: 9:14
